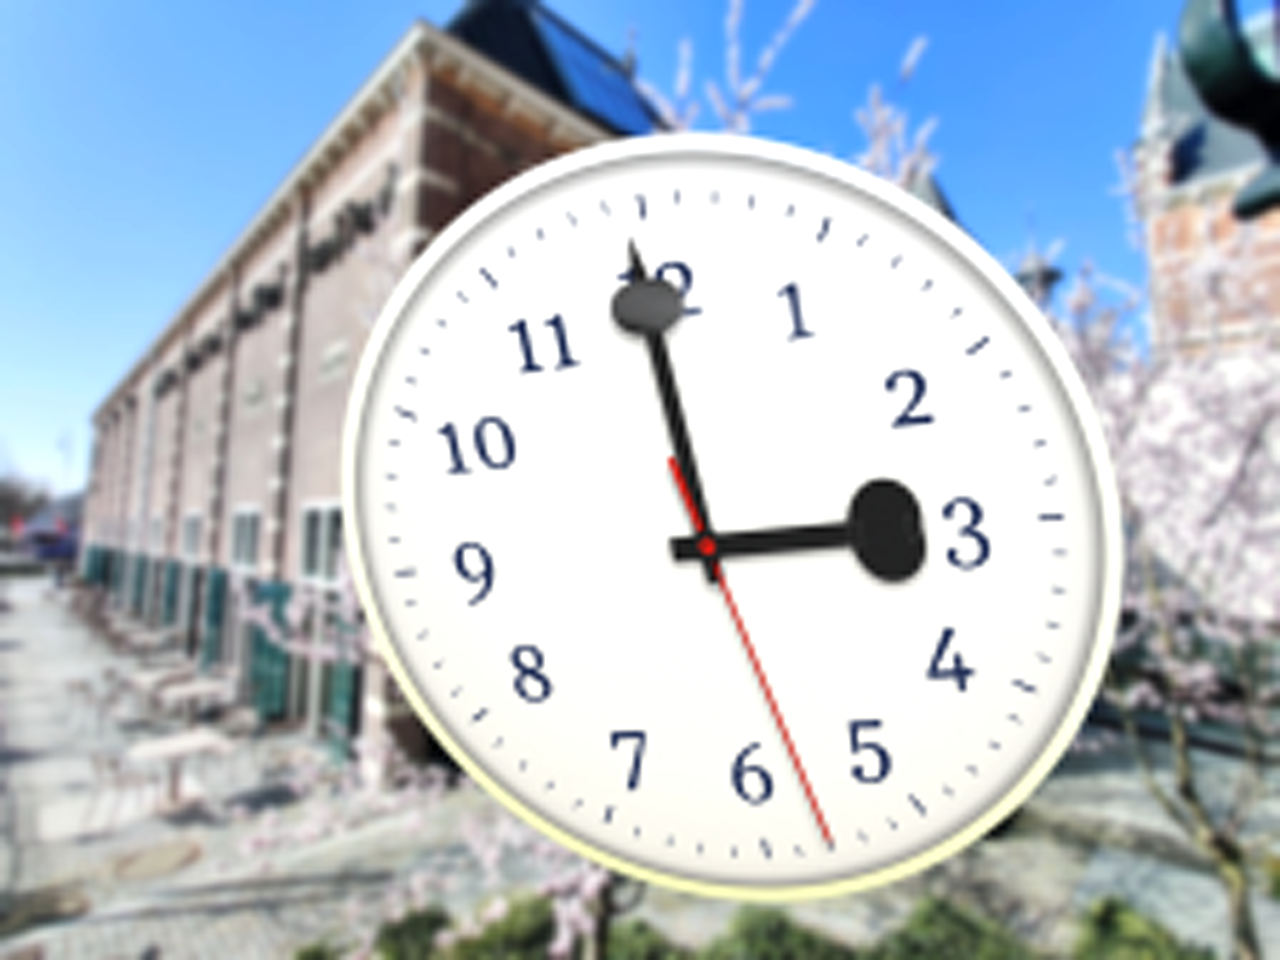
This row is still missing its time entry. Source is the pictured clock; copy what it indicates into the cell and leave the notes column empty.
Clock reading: 2:59:28
